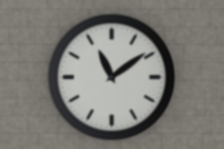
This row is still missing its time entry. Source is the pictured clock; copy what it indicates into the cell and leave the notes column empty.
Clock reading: 11:09
